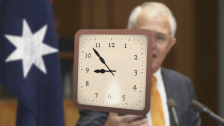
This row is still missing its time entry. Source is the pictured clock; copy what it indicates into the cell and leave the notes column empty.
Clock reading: 8:53
